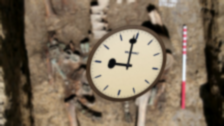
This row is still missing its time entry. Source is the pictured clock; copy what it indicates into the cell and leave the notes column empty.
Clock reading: 8:59
